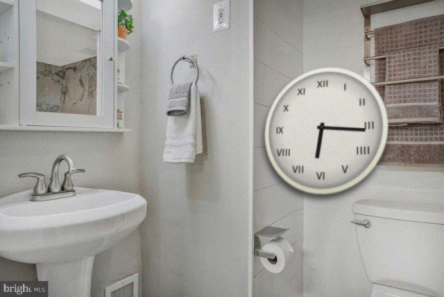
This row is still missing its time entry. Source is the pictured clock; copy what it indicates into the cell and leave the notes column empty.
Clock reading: 6:16
